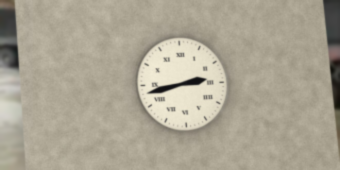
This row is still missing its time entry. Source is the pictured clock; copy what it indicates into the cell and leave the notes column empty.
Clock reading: 2:43
